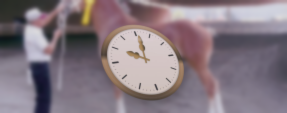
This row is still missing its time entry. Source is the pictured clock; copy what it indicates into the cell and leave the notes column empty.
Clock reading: 10:01
